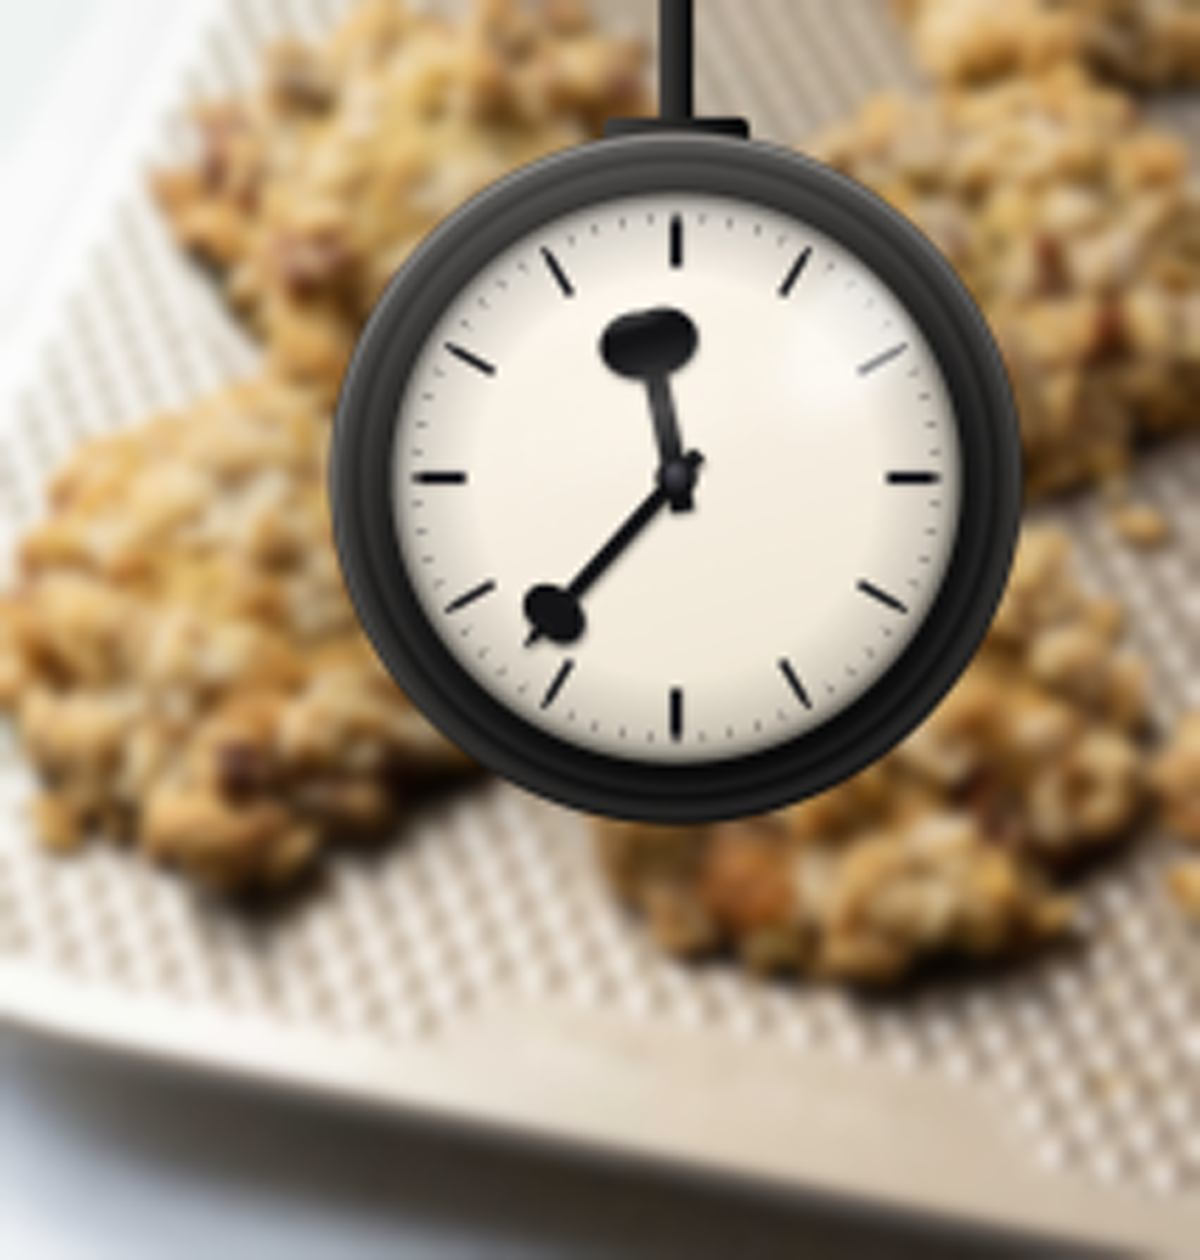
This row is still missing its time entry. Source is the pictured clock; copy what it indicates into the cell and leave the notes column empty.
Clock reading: 11:37
